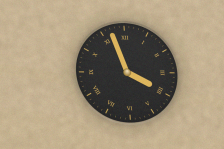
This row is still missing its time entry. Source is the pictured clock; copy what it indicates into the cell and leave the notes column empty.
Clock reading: 3:57
